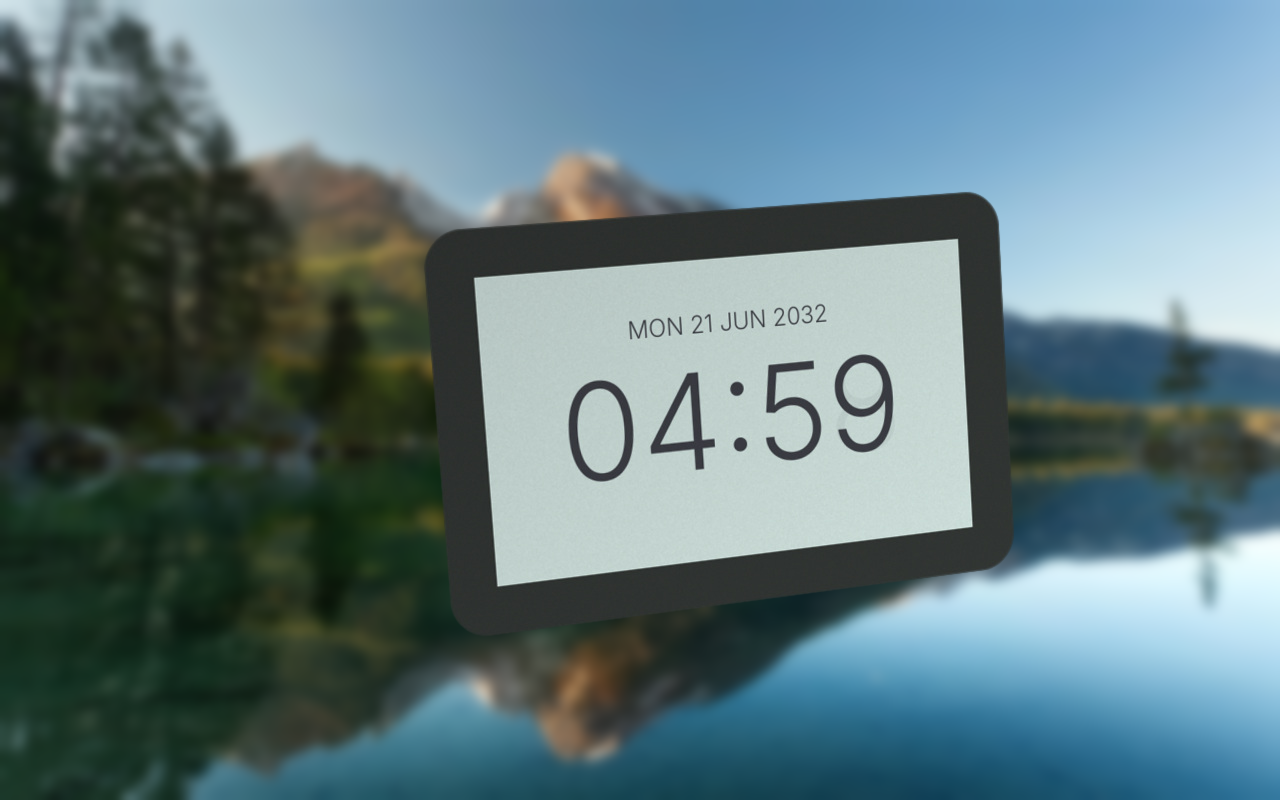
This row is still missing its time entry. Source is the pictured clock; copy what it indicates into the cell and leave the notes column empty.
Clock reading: 4:59
